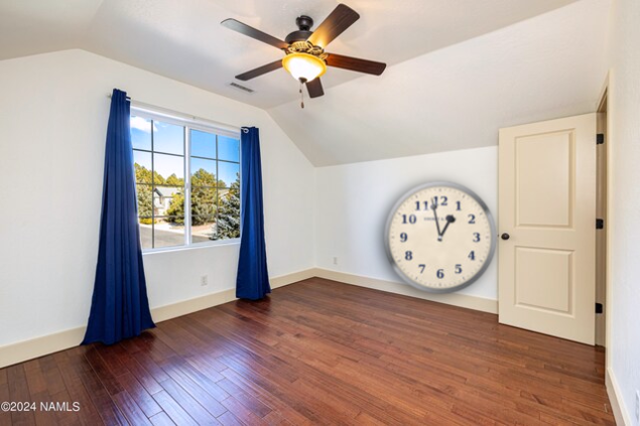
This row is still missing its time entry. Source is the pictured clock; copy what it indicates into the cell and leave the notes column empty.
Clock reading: 12:58
